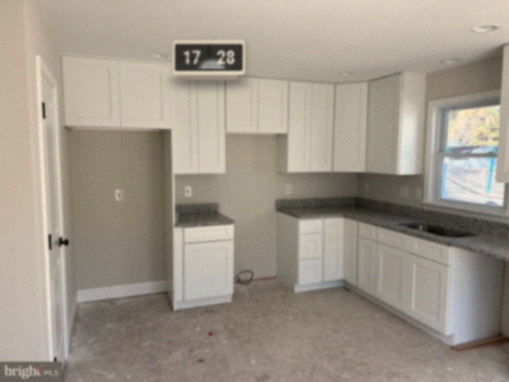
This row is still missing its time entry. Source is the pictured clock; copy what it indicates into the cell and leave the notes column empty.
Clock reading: 17:28
